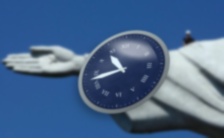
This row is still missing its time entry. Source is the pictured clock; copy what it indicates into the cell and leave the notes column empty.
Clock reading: 10:43
